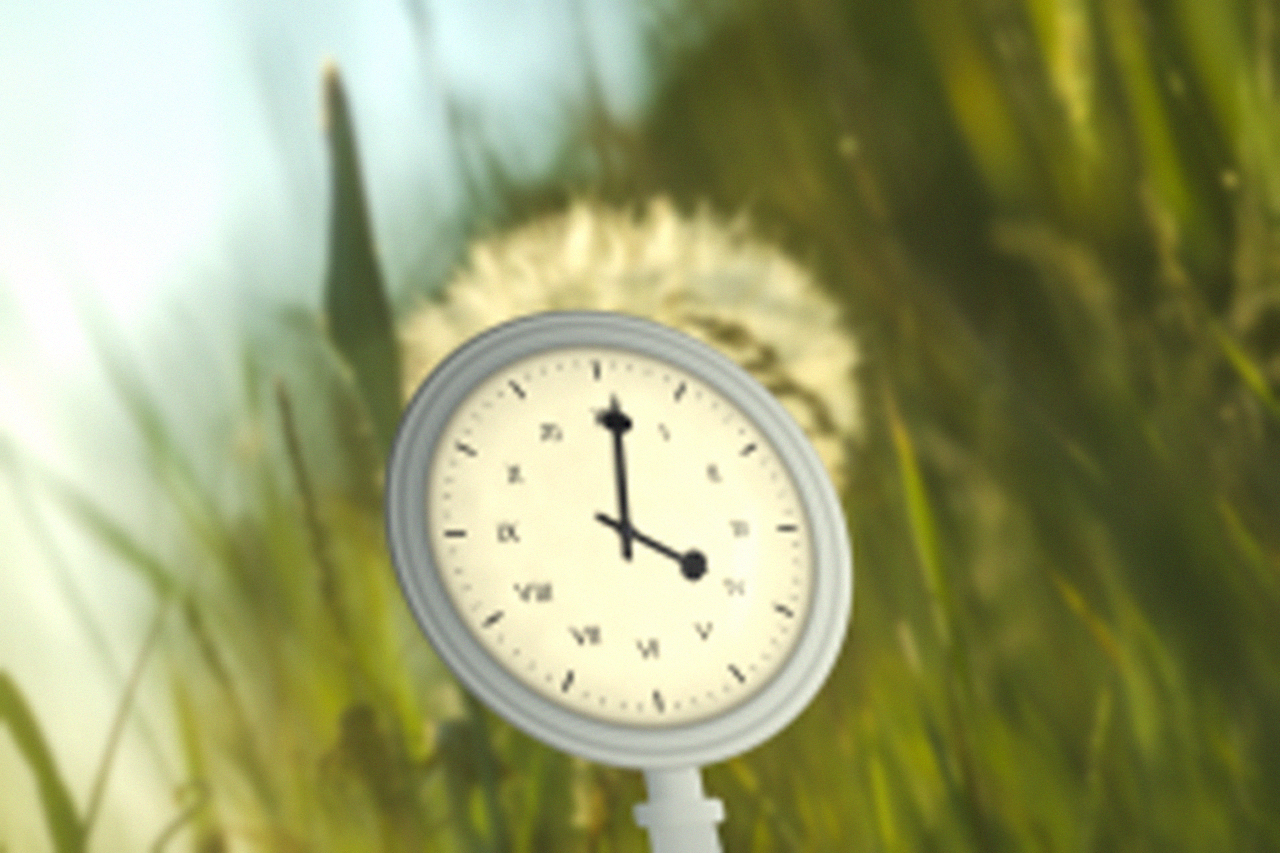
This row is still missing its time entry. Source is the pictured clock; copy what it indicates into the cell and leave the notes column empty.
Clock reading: 4:01
